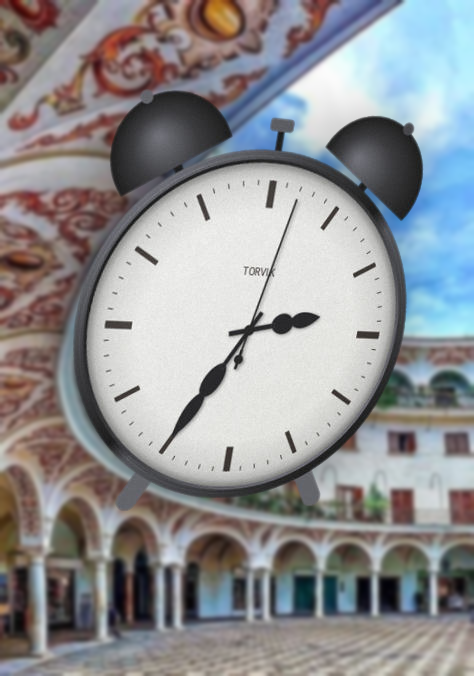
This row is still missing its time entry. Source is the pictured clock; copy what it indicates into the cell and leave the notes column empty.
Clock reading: 2:35:02
